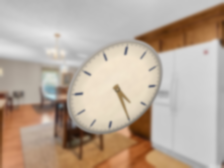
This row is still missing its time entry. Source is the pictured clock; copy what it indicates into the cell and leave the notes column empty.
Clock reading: 4:25
